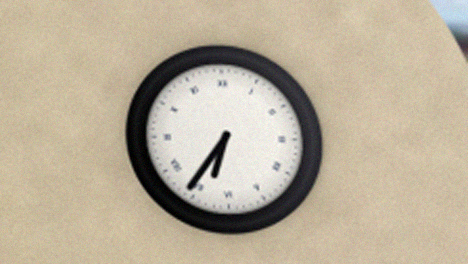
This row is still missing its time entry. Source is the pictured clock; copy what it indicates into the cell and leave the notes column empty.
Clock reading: 6:36
